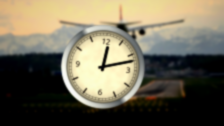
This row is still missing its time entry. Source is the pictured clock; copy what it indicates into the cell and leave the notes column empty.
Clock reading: 12:12
